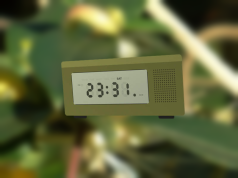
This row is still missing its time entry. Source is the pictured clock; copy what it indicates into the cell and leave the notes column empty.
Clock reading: 23:31
